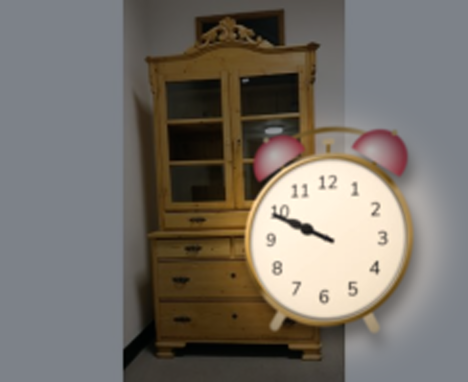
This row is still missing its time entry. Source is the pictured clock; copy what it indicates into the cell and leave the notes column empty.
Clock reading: 9:49
